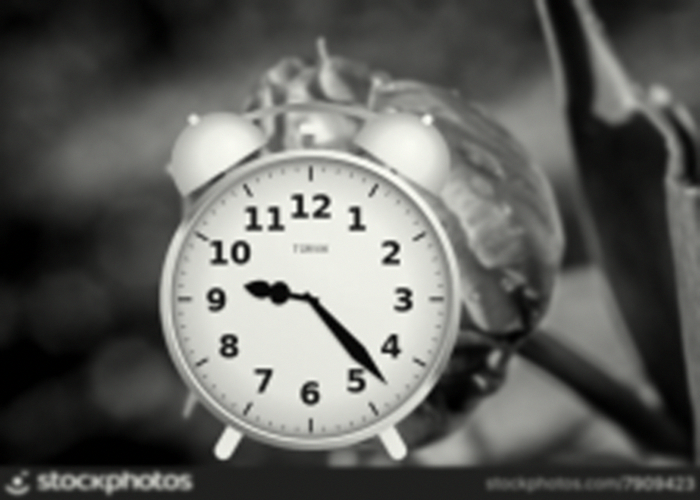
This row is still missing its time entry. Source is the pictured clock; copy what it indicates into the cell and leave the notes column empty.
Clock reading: 9:23
